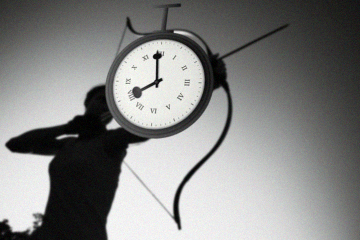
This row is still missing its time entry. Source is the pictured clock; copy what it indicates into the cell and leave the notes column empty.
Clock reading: 7:59
